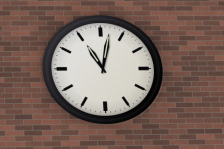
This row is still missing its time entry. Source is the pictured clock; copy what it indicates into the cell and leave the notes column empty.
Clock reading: 11:02
